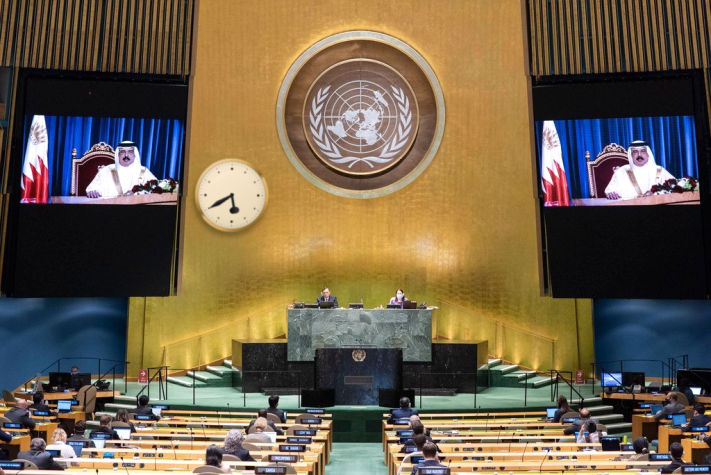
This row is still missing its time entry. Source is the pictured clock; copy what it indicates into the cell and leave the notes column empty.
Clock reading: 5:40
